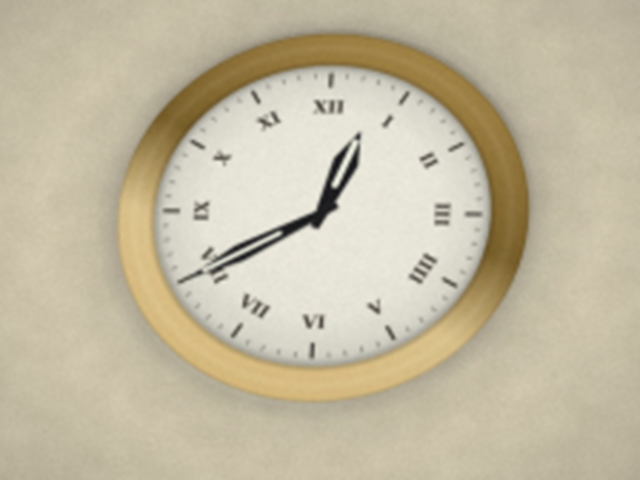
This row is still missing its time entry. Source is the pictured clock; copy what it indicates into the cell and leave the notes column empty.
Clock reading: 12:40
